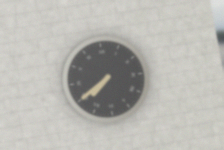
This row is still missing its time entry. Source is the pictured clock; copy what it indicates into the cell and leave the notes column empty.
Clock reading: 7:40
